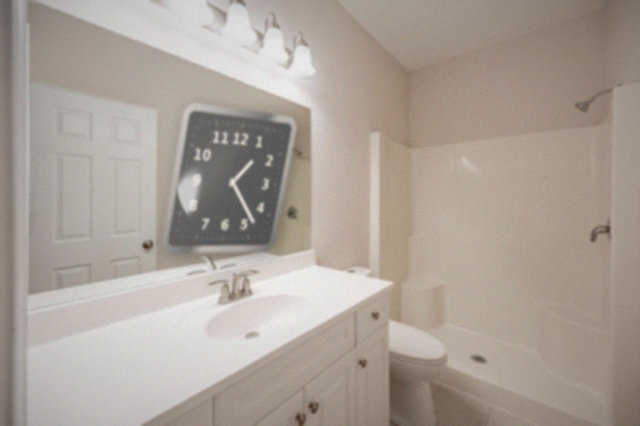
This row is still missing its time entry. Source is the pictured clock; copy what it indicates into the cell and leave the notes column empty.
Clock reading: 1:23
